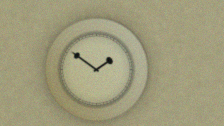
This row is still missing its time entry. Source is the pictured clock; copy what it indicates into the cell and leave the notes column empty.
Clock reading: 1:51
